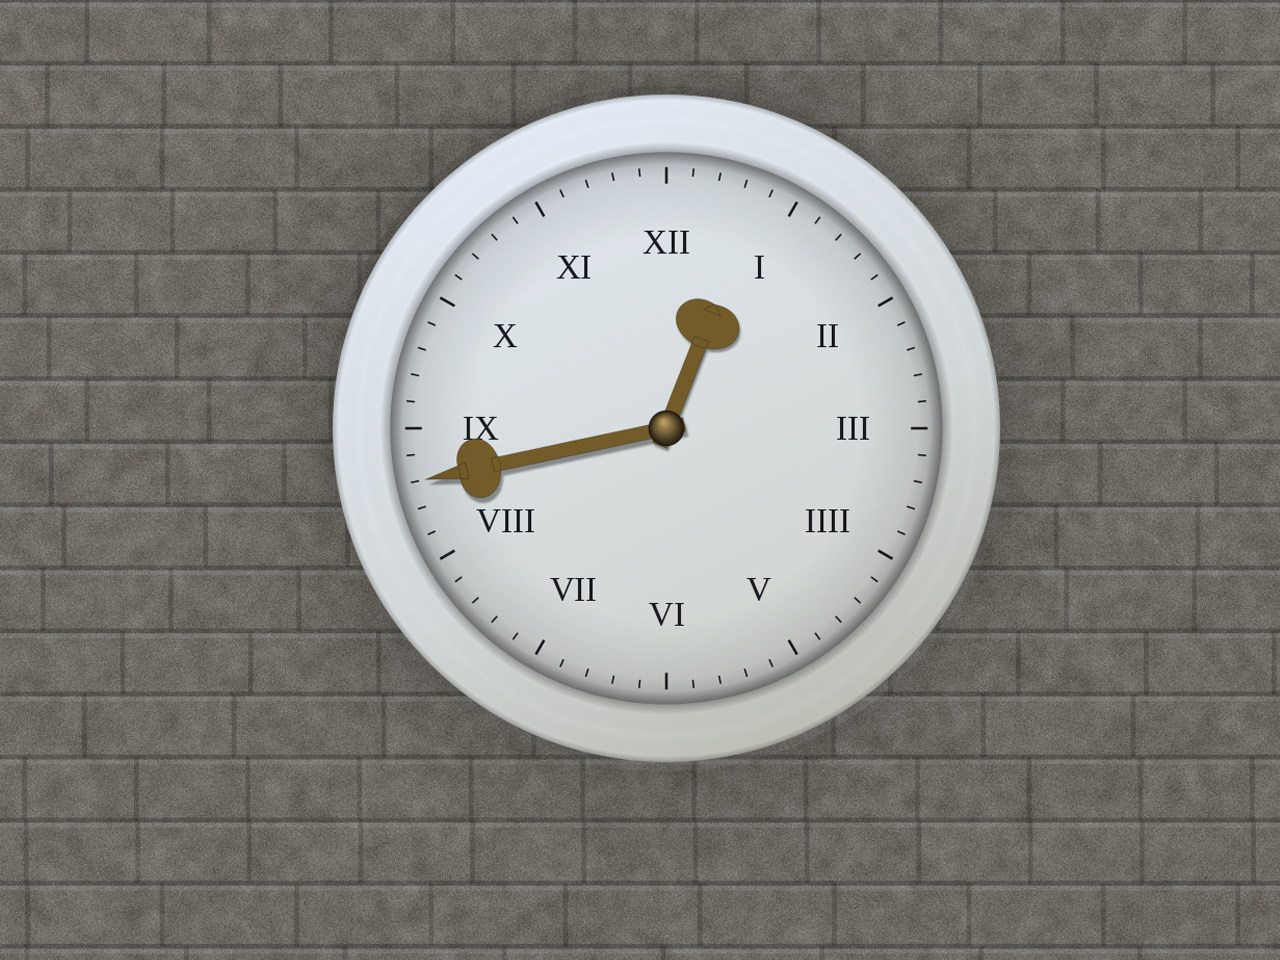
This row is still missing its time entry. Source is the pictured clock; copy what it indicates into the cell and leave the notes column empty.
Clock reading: 12:43
